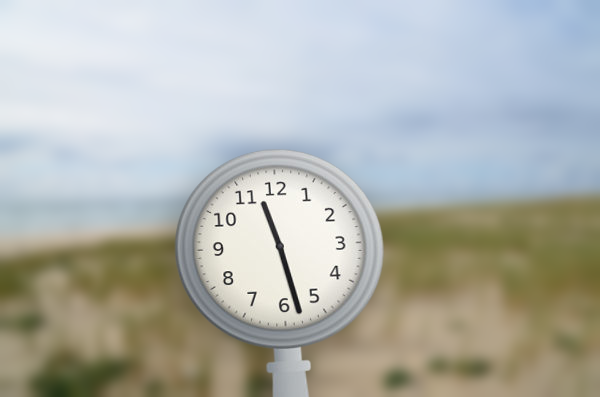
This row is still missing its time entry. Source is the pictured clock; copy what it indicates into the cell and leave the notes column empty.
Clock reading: 11:28
